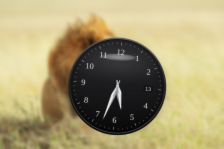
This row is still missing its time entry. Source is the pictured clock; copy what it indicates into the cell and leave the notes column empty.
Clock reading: 5:33
